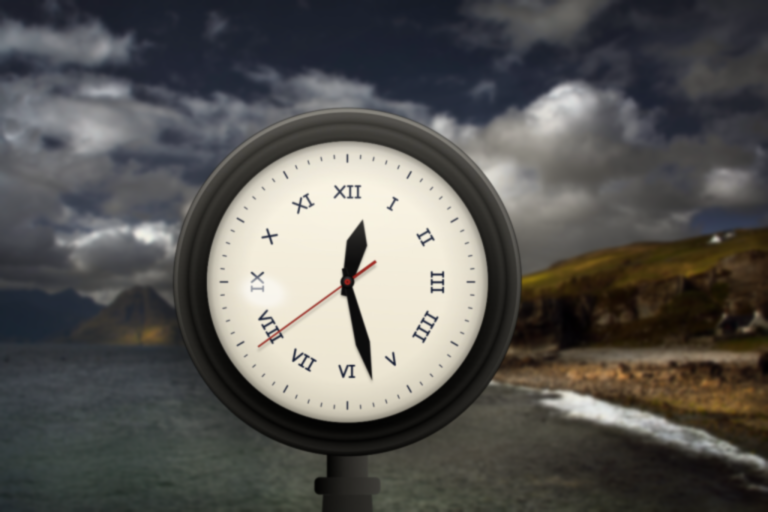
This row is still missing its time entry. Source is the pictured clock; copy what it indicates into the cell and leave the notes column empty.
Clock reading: 12:27:39
